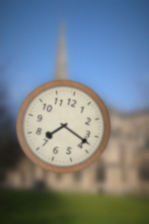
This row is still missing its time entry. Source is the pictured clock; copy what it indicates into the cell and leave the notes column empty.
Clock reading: 7:18
